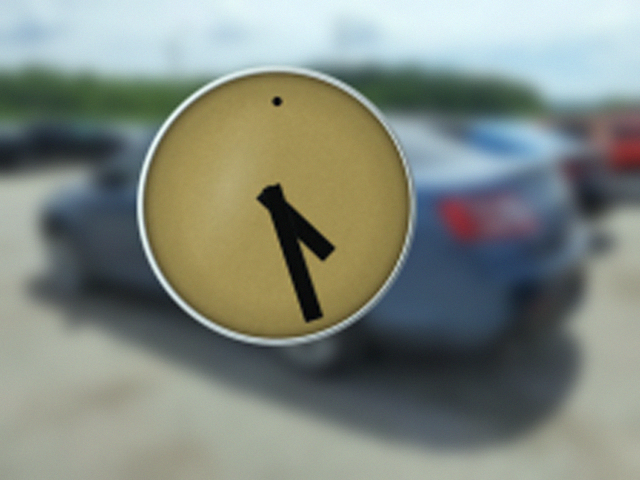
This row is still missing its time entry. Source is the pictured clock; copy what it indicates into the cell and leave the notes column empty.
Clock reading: 4:27
